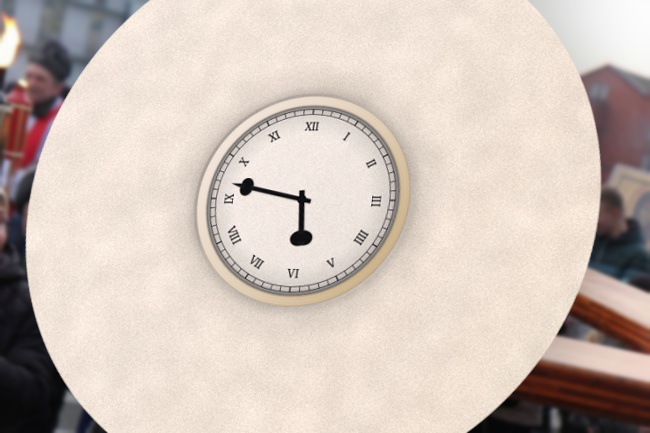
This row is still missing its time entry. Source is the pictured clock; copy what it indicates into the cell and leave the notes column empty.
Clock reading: 5:47
